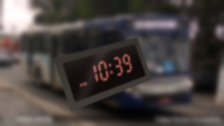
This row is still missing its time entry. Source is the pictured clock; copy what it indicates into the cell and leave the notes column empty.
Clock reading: 10:39
